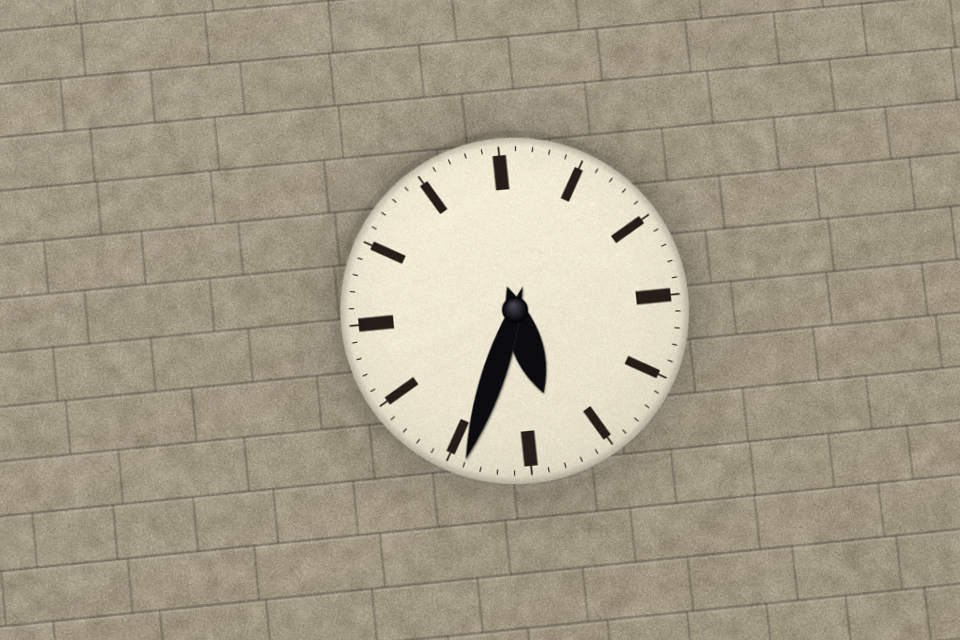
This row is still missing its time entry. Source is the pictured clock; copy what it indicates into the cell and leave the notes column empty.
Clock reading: 5:34
